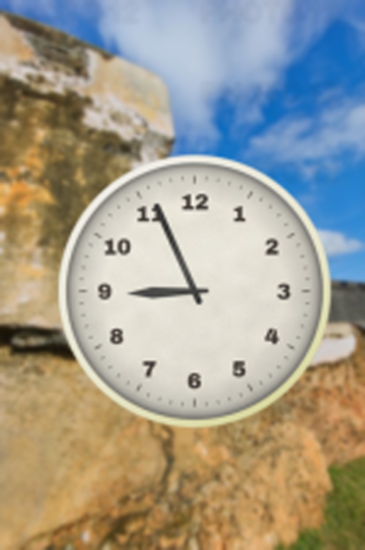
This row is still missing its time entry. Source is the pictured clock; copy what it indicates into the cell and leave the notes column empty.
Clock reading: 8:56
